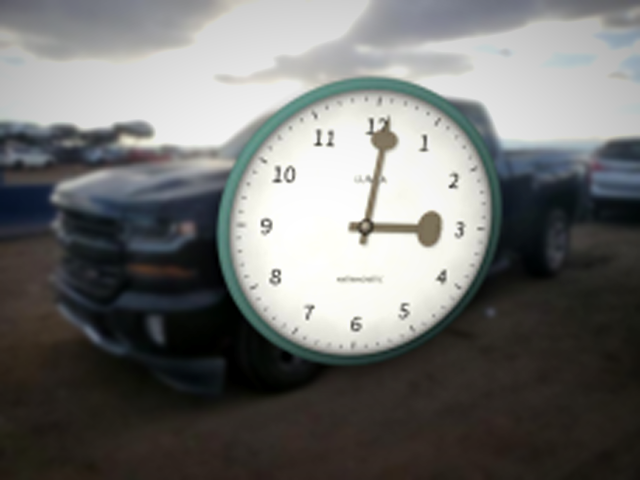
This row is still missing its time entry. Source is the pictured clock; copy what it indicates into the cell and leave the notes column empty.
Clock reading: 3:01
